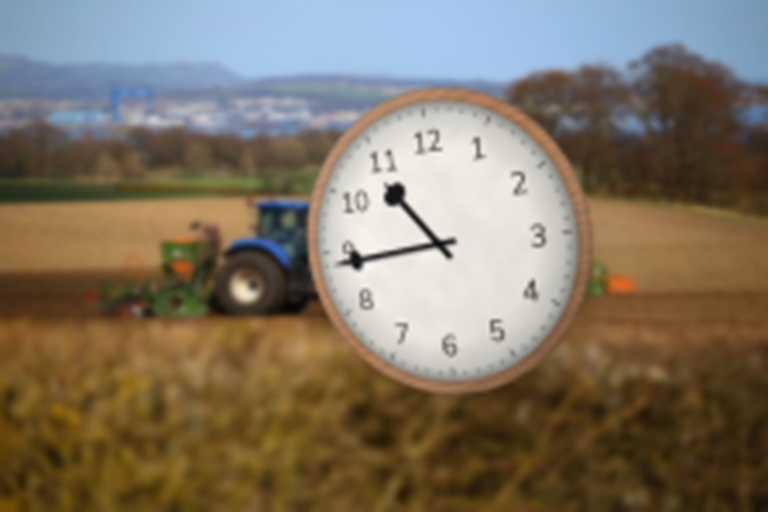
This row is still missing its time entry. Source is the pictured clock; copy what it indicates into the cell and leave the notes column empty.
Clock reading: 10:44
